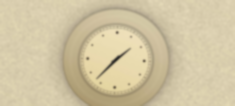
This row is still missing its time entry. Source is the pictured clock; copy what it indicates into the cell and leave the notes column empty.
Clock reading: 1:37
